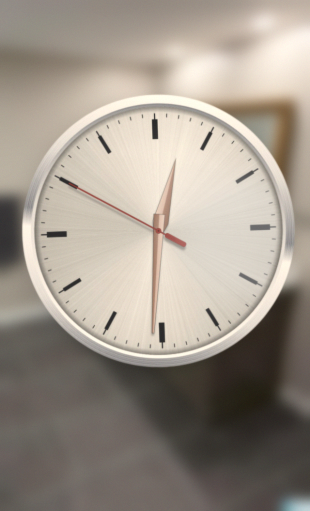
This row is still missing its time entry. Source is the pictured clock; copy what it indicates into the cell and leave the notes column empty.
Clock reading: 12:30:50
